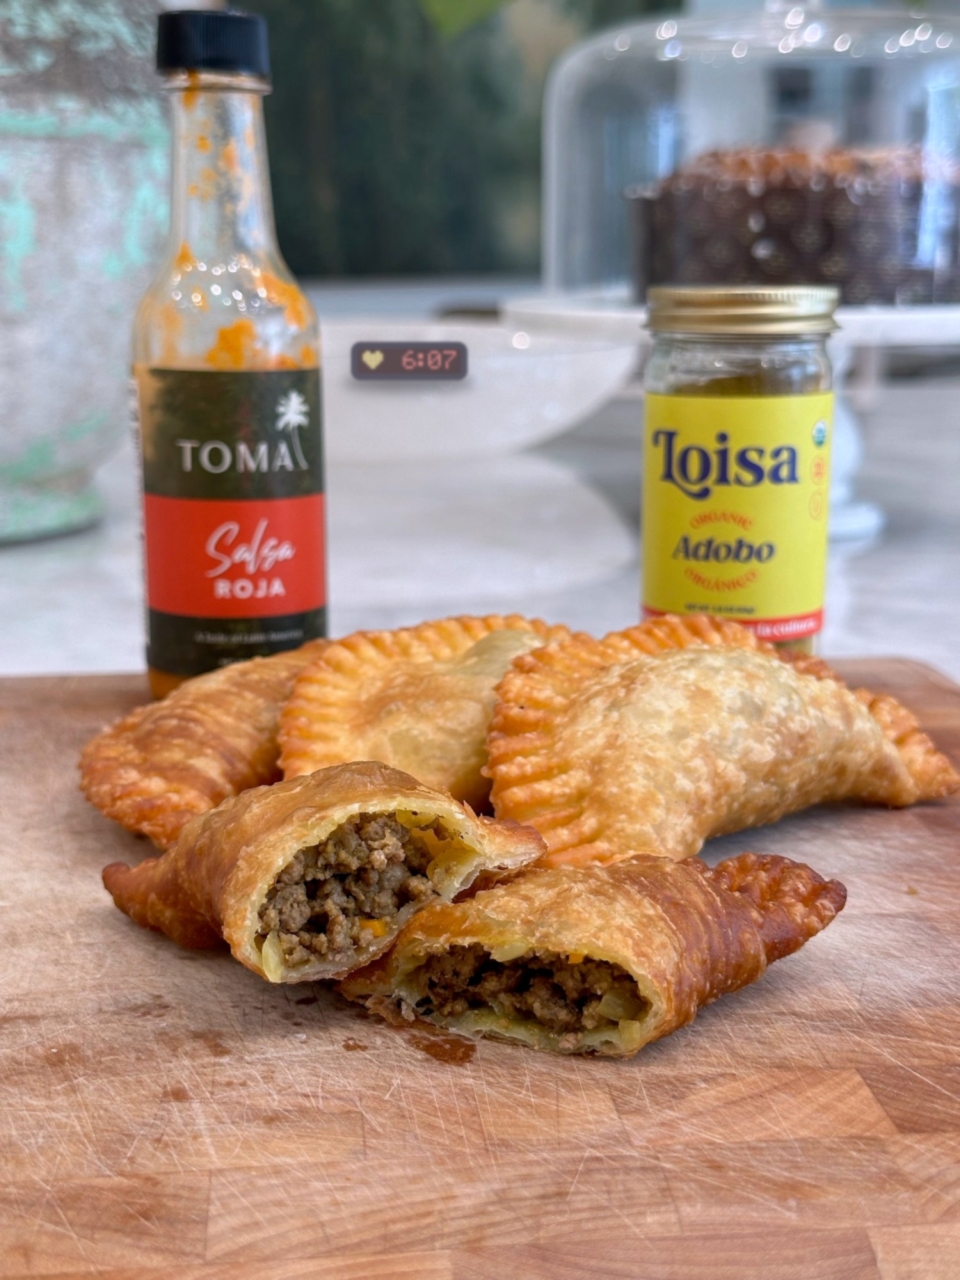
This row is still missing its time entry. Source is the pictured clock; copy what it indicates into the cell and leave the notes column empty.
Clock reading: 6:07
